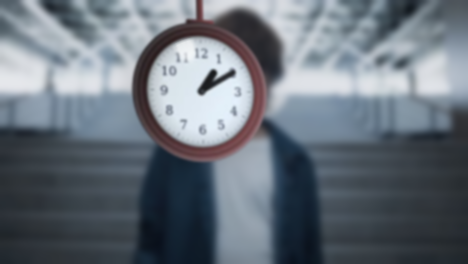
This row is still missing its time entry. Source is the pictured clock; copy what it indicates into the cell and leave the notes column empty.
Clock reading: 1:10
